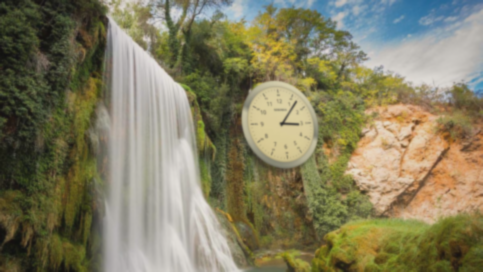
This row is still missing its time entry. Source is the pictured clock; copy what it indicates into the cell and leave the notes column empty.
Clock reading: 3:07
